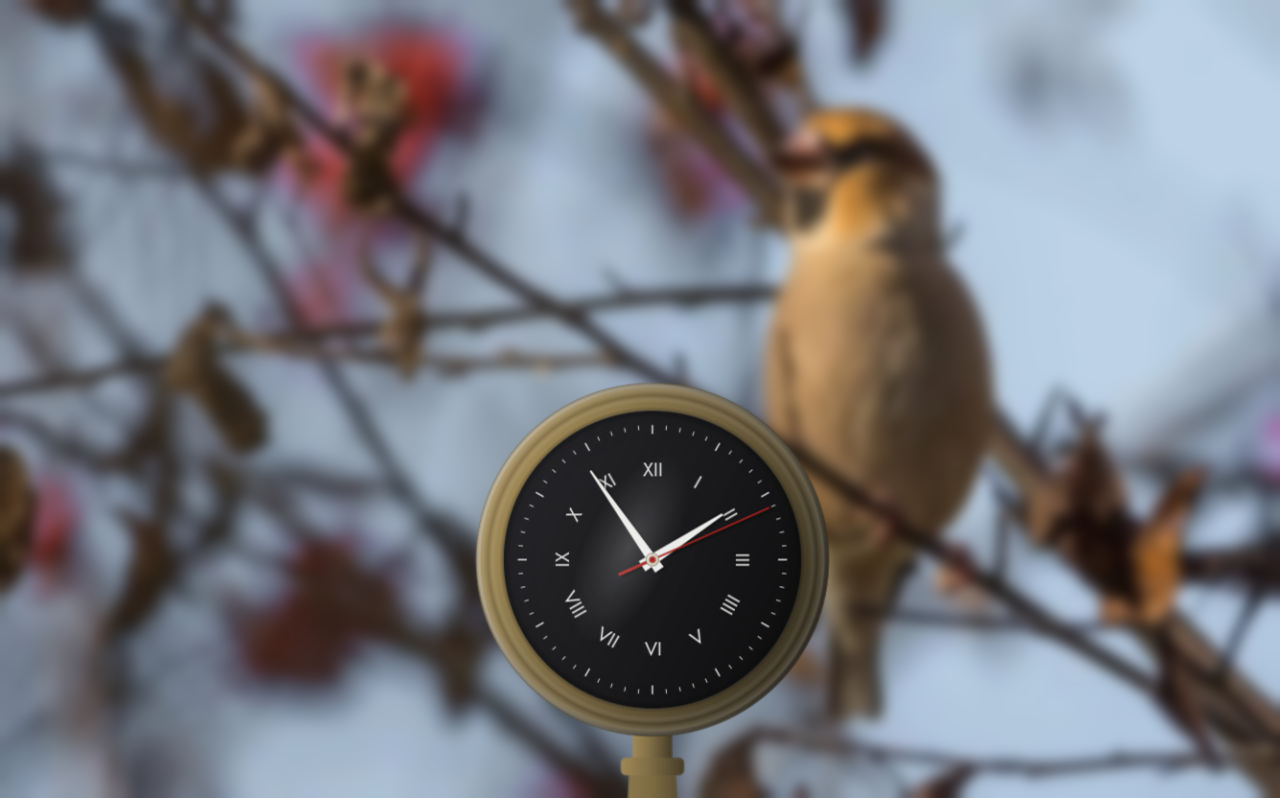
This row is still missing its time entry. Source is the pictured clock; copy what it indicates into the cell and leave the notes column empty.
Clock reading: 1:54:11
